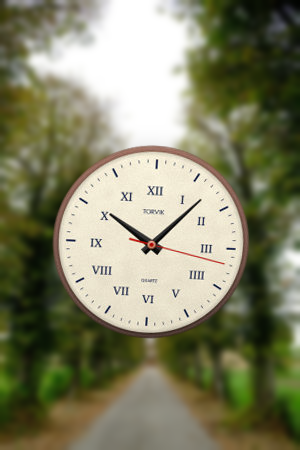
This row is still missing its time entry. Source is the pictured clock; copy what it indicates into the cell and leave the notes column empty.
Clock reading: 10:07:17
